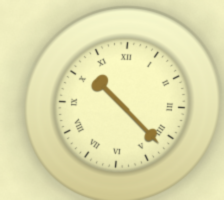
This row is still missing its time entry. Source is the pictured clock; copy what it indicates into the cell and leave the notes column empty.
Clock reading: 10:22
